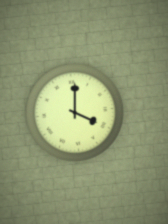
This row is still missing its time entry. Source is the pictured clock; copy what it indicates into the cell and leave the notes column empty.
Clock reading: 4:01
